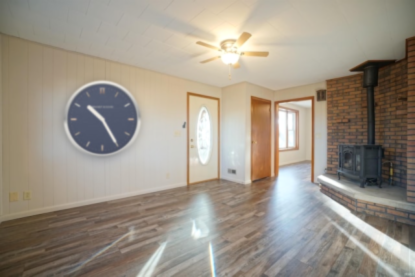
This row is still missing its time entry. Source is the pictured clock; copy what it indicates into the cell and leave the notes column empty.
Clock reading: 10:25
